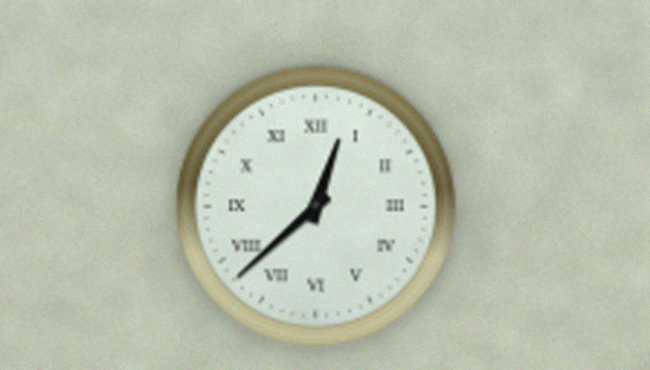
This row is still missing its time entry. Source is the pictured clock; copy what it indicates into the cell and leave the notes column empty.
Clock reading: 12:38
